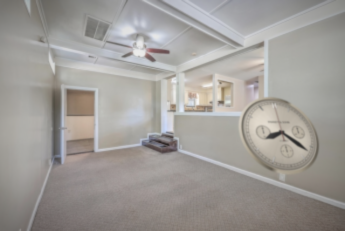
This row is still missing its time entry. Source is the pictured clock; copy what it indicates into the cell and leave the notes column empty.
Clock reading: 8:22
